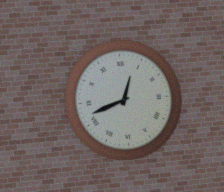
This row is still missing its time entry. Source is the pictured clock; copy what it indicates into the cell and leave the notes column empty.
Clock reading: 12:42
